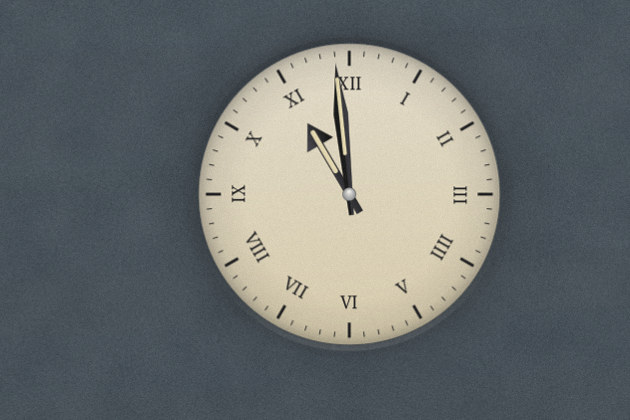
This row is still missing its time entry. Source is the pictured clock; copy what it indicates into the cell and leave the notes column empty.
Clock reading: 10:59
